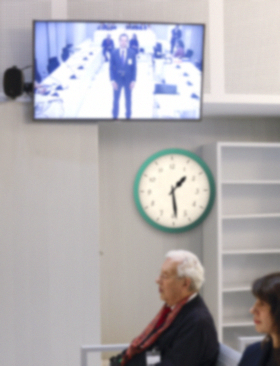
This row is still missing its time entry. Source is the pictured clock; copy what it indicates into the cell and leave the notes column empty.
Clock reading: 1:29
